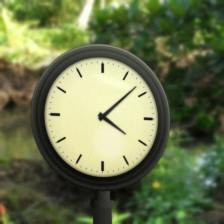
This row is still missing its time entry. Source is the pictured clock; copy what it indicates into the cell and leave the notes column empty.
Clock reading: 4:08
